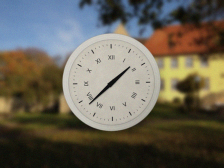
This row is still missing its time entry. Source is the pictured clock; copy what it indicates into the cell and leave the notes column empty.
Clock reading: 1:38
